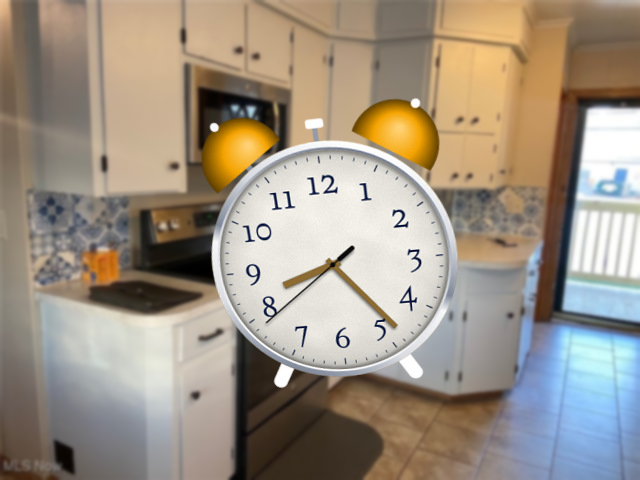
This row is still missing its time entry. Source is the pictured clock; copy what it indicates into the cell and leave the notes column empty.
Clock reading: 8:23:39
